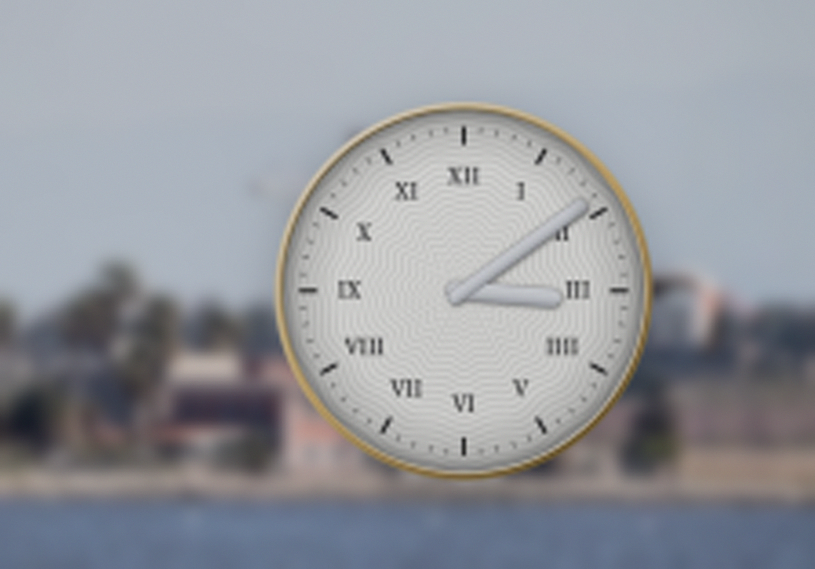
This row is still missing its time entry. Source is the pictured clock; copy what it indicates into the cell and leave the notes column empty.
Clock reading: 3:09
